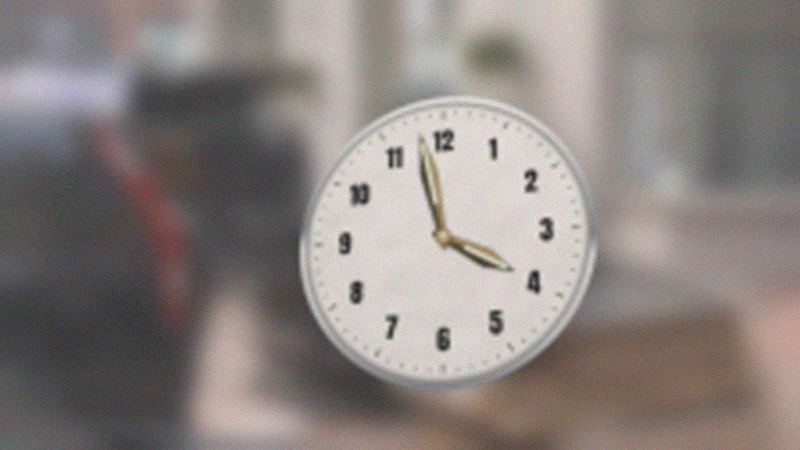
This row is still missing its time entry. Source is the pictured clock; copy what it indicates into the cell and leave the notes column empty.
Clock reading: 3:58
